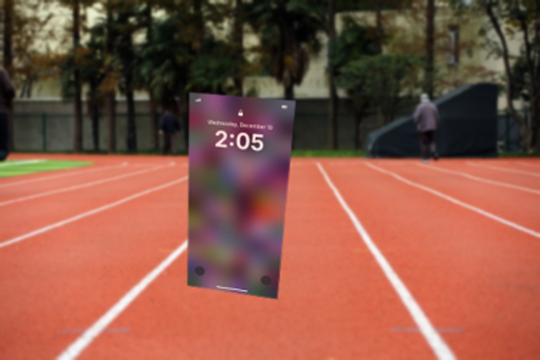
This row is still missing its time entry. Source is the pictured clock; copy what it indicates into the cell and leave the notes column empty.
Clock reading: 2:05
